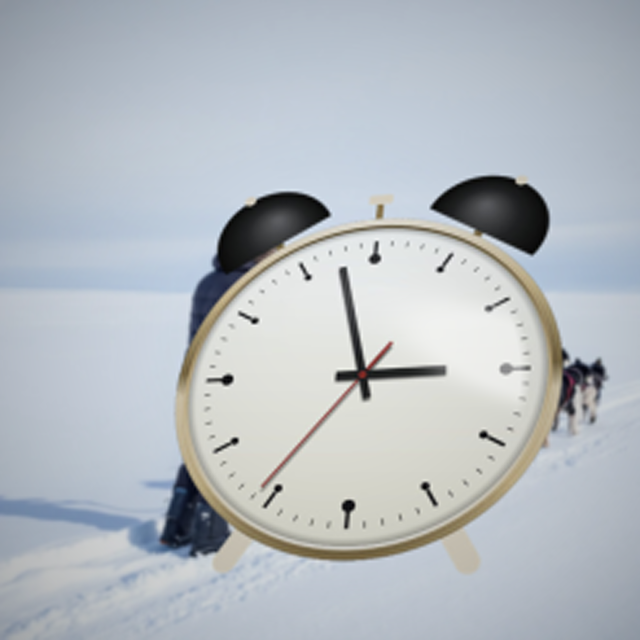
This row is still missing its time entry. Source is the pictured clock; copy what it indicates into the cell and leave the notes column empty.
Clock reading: 2:57:36
